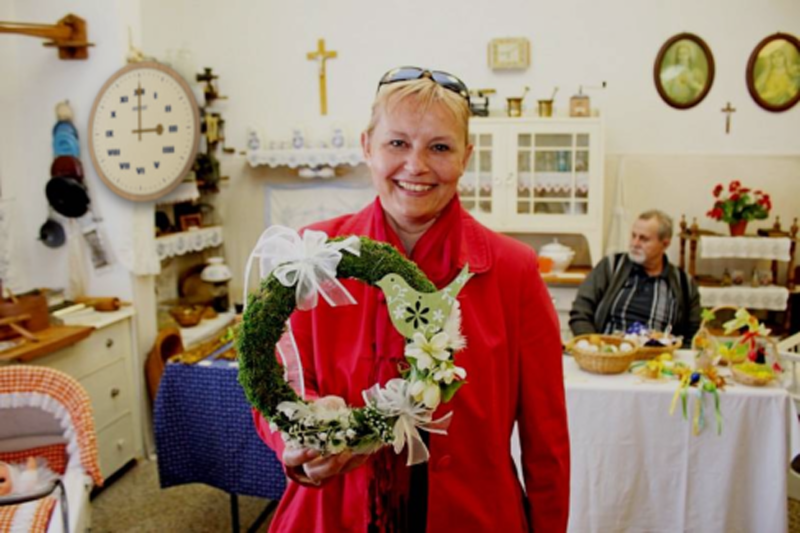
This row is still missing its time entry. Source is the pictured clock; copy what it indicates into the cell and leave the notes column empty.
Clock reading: 3:00
